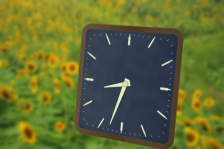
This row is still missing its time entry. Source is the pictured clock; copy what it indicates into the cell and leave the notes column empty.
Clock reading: 8:33
